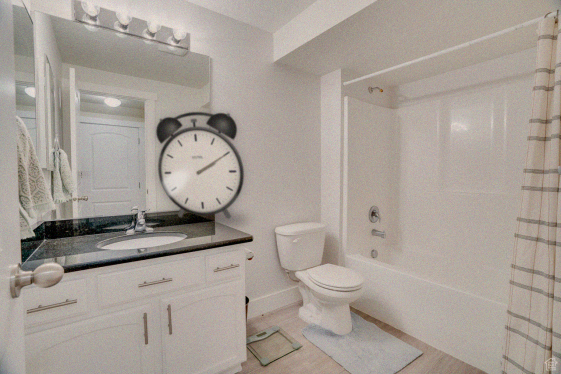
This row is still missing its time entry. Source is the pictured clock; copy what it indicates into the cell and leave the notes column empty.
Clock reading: 2:10
